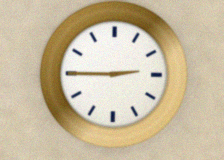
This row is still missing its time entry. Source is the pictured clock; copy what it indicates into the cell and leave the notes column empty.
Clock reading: 2:45
